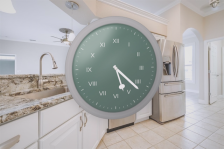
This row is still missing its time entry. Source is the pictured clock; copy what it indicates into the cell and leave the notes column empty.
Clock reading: 5:22
